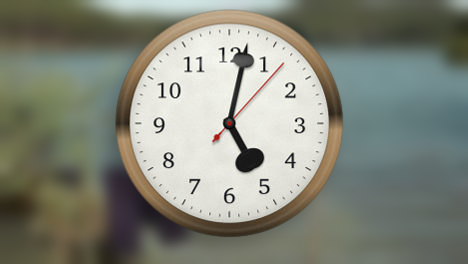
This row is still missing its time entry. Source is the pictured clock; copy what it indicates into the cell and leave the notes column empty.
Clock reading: 5:02:07
